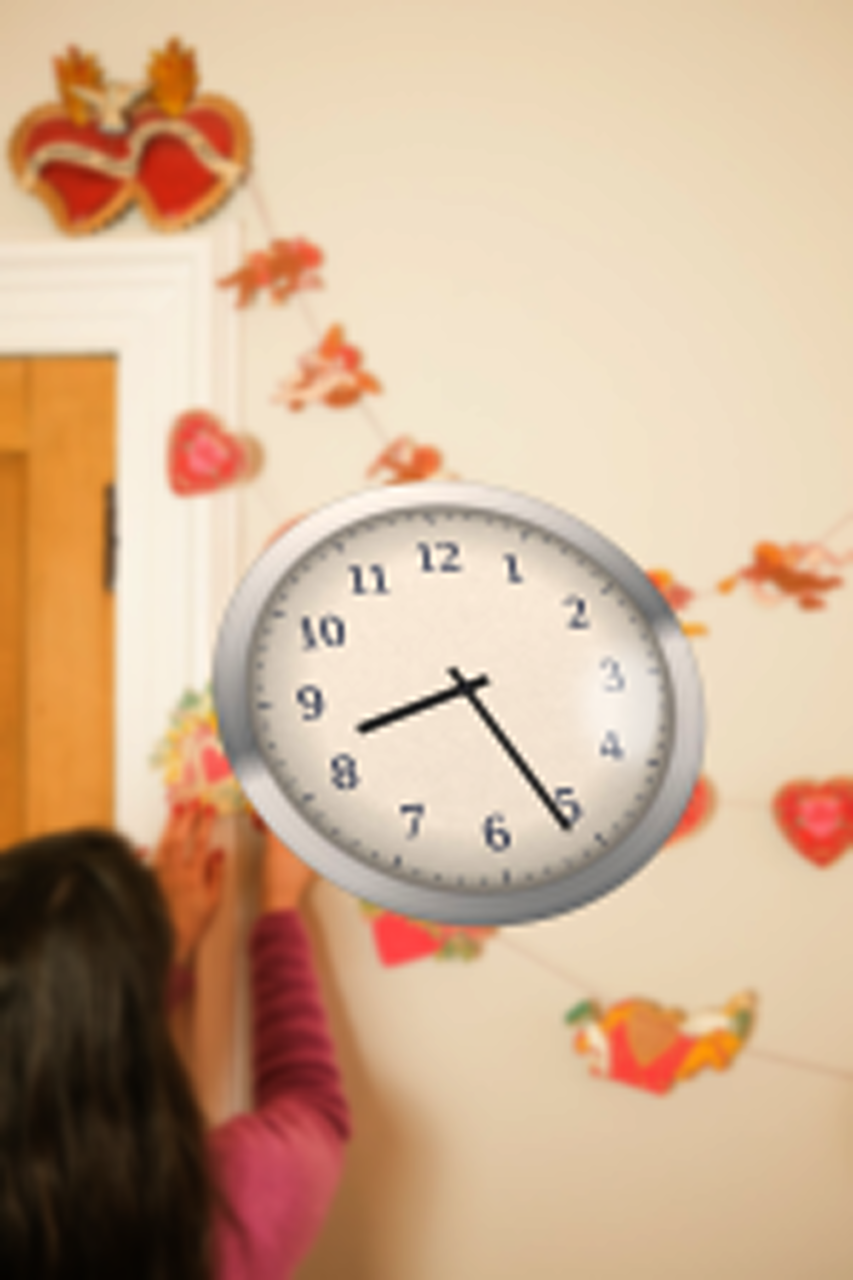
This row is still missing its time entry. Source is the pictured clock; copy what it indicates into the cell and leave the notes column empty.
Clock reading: 8:26
